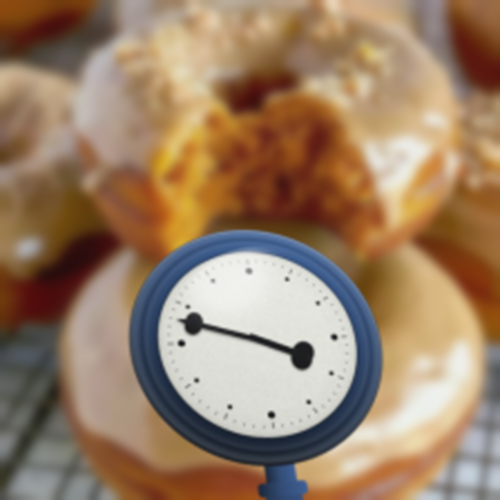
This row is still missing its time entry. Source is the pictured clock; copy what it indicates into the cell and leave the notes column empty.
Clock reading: 3:48
